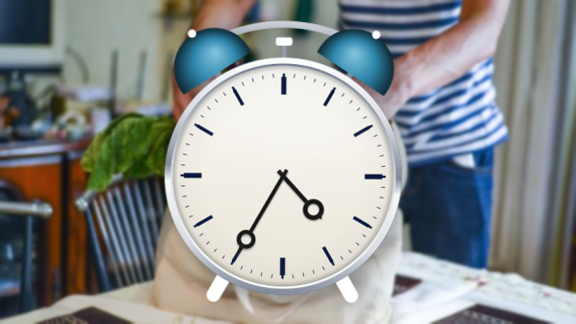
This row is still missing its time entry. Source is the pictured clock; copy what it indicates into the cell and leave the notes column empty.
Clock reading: 4:35
